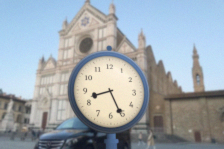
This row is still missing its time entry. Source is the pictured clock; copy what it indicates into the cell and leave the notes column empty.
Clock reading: 8:26
